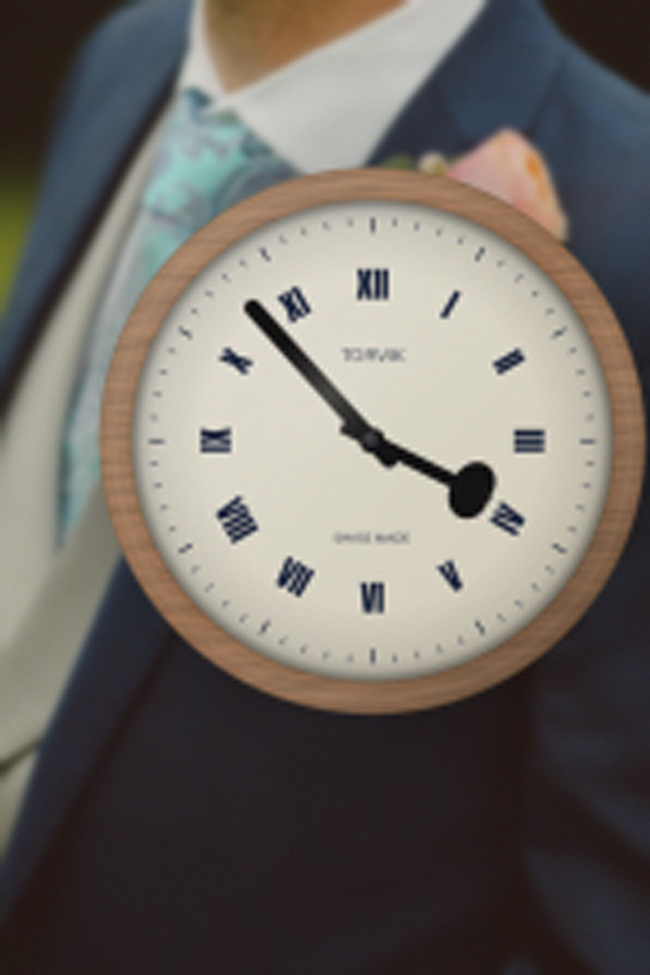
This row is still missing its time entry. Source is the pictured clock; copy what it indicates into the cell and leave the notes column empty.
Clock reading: 3:53
